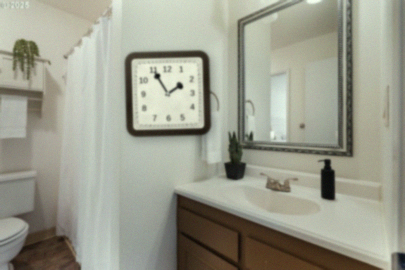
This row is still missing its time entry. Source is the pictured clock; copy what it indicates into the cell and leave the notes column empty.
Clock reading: 1:55
